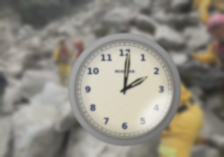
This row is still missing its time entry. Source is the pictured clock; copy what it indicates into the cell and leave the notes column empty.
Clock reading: 2:01
